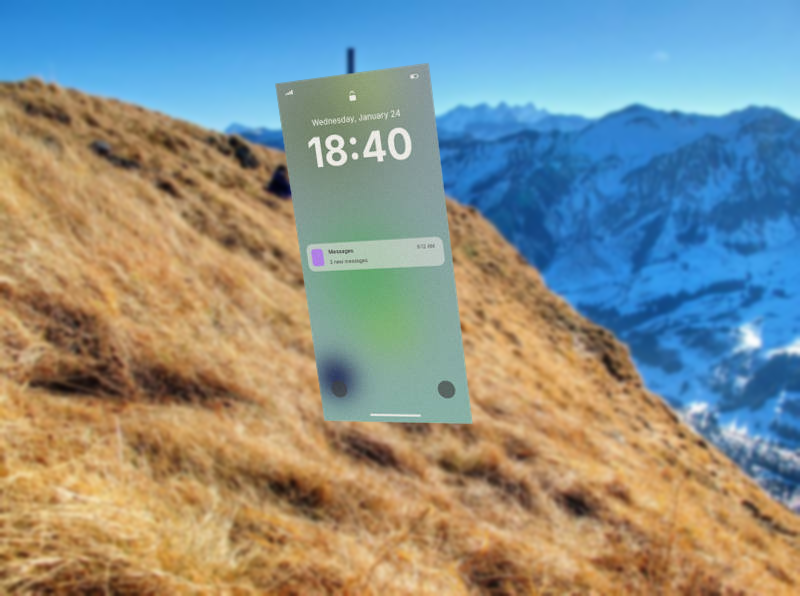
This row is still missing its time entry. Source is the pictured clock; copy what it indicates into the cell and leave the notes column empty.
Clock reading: 18:40
